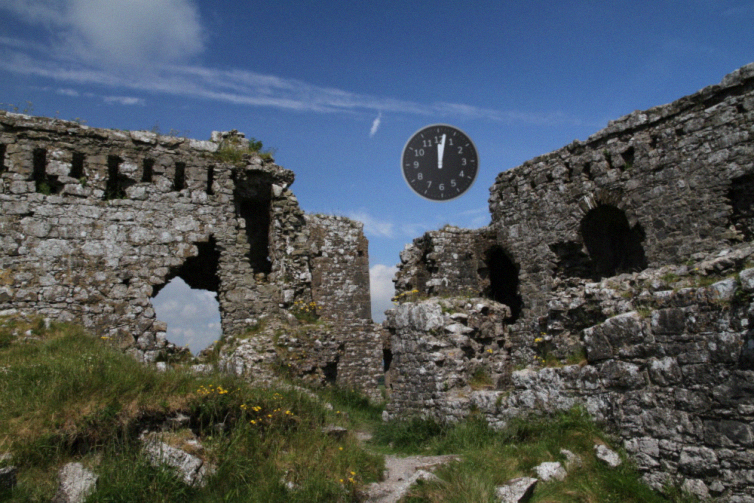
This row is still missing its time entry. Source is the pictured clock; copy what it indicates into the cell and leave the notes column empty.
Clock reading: 12:02
